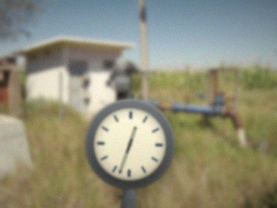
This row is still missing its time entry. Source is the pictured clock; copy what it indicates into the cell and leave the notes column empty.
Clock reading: 12:33
